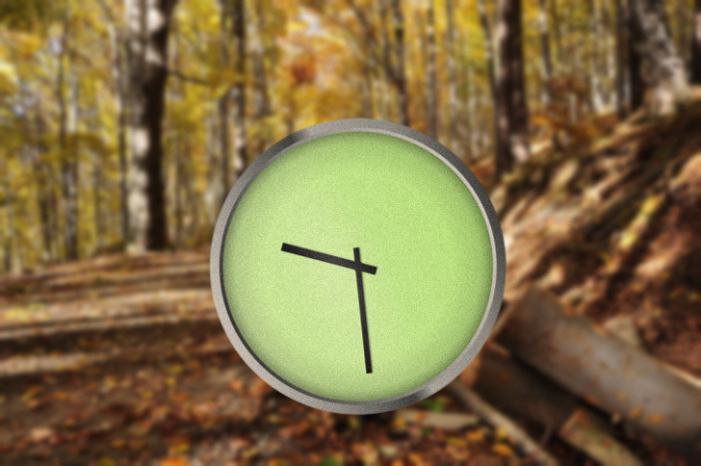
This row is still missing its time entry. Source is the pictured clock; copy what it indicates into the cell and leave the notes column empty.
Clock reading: 9:29
